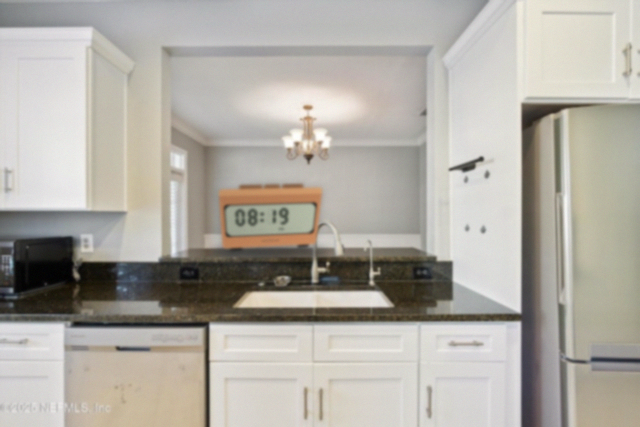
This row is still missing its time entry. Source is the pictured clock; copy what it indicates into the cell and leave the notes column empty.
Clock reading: 8:19
